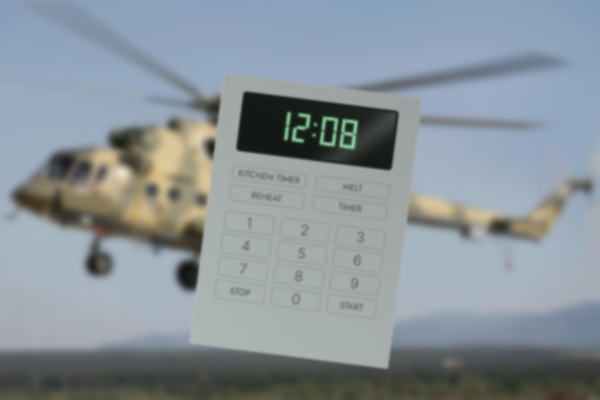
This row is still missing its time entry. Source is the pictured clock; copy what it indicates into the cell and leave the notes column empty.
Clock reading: 12:08
